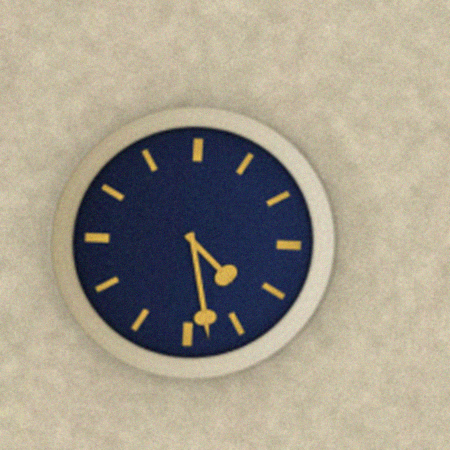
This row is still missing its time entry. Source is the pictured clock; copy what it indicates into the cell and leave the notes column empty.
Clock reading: 4:28
